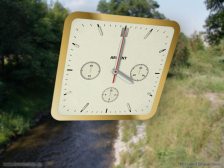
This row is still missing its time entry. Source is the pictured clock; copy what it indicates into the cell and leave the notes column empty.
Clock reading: 4:00
